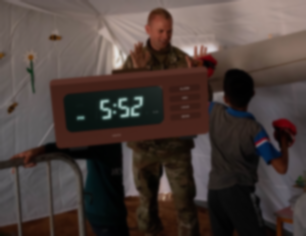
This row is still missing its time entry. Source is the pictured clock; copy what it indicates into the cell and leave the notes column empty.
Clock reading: 5:52
